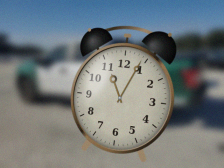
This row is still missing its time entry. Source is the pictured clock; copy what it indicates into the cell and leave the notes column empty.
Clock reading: 11:04
